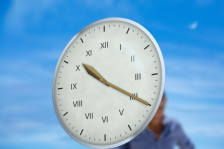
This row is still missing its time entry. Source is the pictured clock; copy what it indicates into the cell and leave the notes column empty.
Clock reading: 10:20
